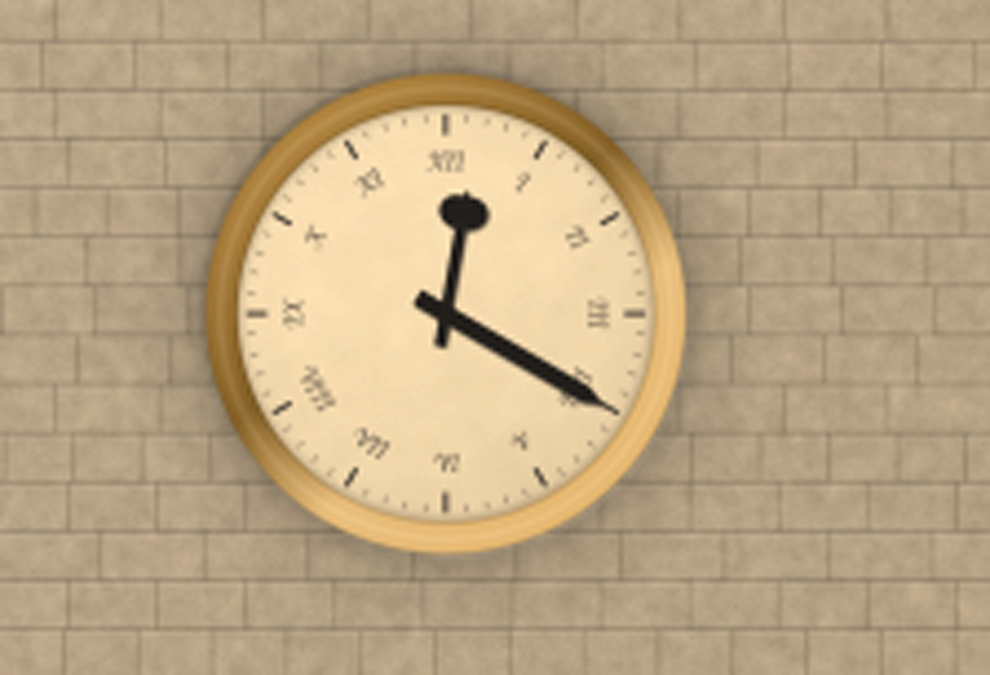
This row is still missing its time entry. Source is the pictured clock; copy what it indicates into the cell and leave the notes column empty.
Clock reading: 12:20
